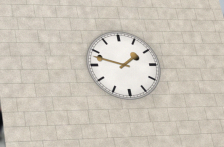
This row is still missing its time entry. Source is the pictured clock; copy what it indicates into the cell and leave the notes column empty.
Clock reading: 1:48
